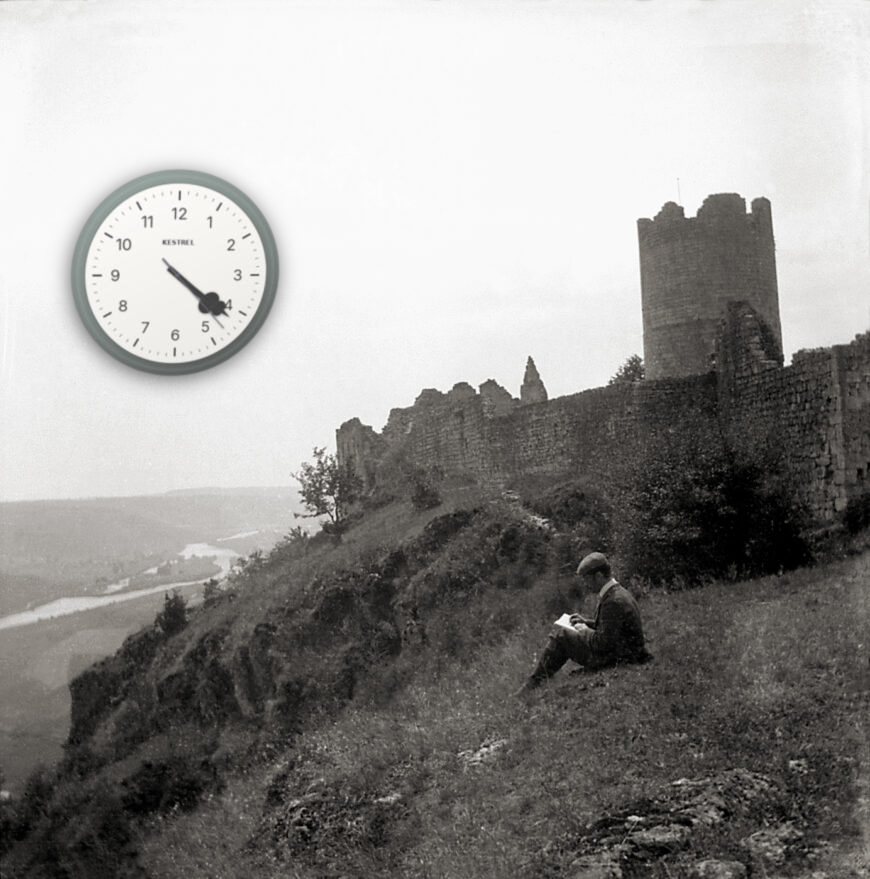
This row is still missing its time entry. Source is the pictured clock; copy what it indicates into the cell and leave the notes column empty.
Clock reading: 4:21:23
